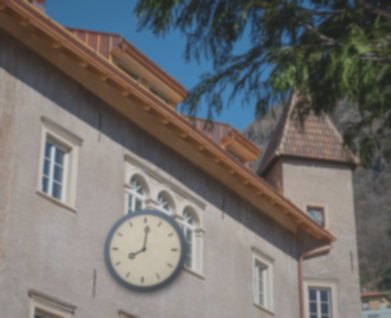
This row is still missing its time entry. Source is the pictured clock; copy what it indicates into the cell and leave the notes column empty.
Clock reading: 8:01
